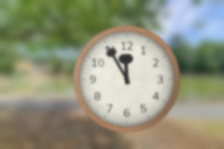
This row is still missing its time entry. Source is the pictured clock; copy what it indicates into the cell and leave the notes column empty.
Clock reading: 11:55
